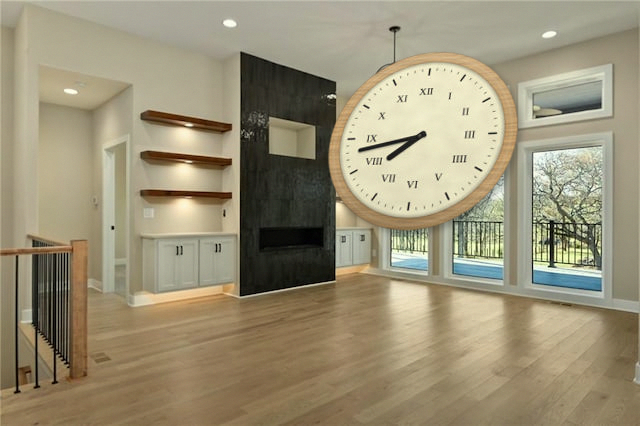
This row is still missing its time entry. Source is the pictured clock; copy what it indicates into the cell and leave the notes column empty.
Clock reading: 7:43
